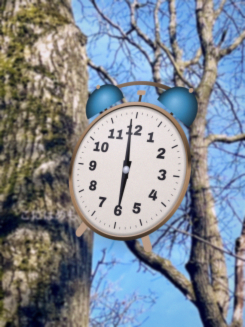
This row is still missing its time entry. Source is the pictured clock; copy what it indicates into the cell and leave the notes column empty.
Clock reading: 5:59
